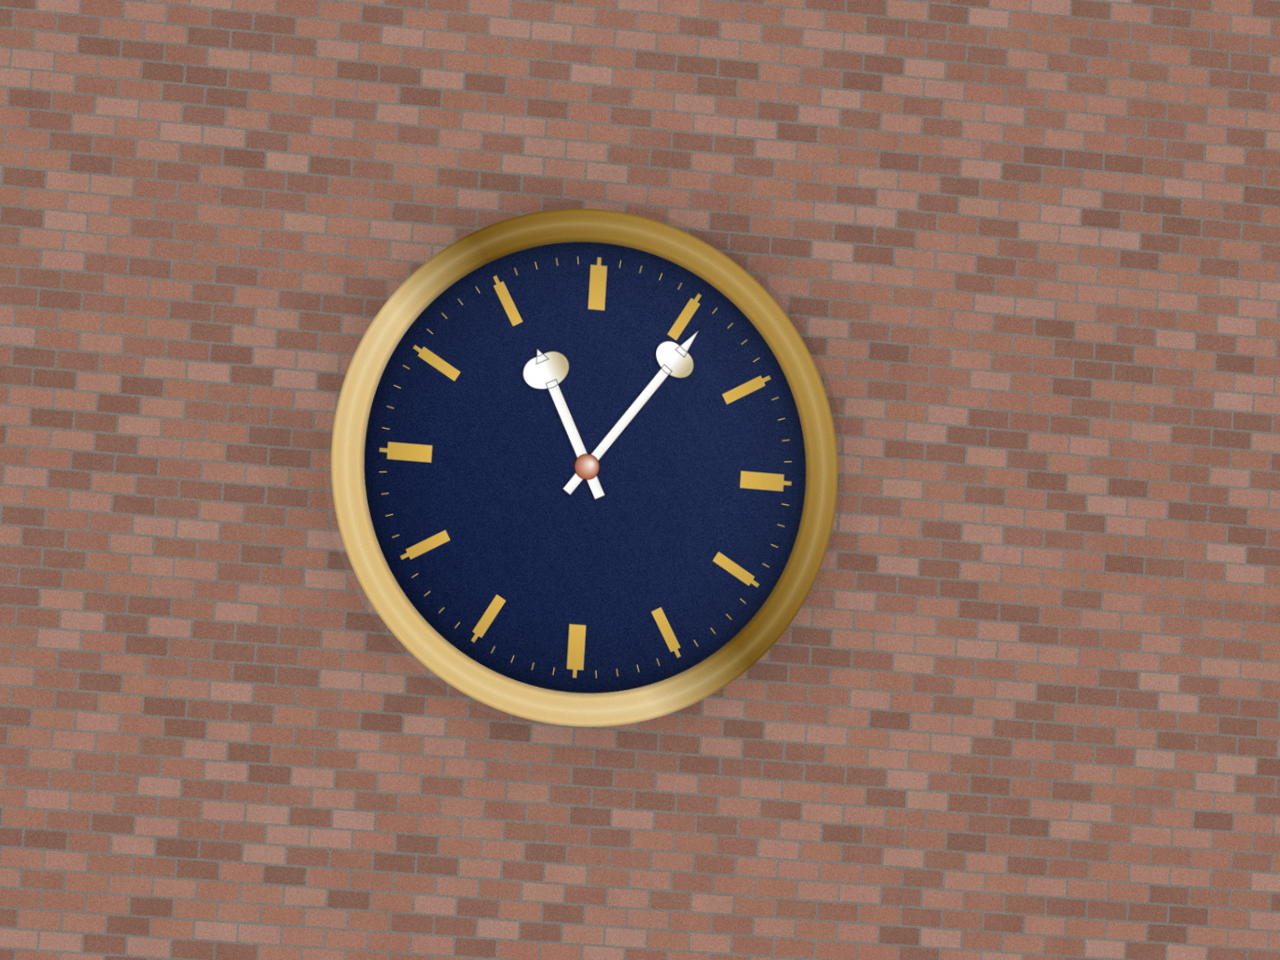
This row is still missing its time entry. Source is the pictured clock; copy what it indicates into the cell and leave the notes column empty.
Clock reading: 11:06
